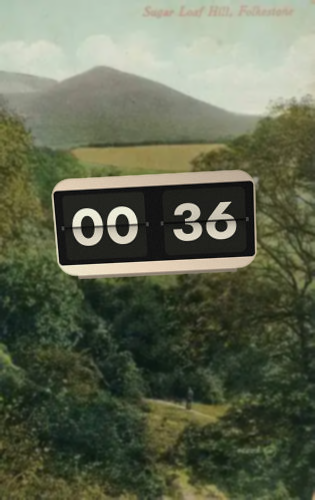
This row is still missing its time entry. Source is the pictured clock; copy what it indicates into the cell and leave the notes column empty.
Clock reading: 0:36
